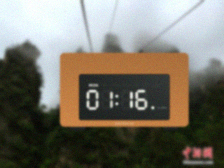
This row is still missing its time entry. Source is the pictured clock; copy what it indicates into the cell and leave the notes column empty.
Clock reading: 1:16
